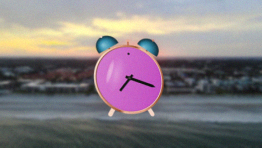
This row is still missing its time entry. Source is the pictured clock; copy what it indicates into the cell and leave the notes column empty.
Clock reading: 7:18
